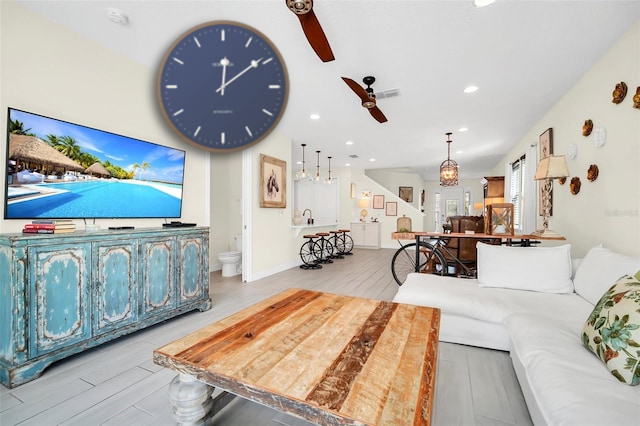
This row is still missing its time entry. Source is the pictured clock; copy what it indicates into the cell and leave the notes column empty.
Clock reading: 12:09
